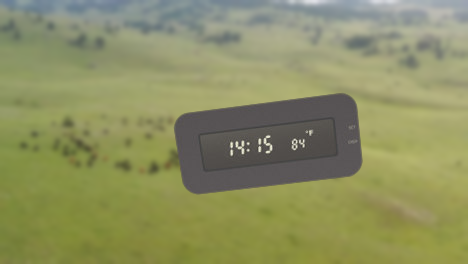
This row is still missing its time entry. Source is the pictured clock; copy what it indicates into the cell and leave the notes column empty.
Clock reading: 14:15
